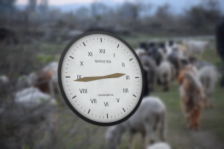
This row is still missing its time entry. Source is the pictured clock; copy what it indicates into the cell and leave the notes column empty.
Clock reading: 2:44
